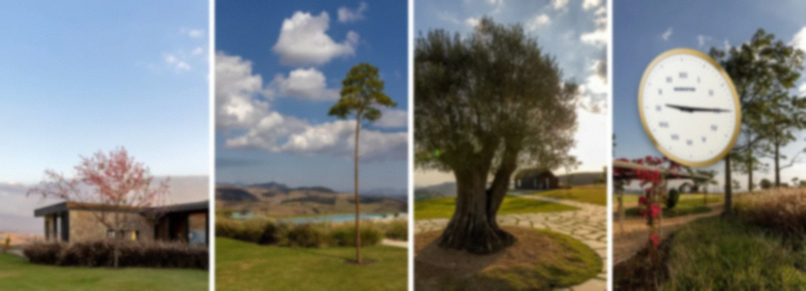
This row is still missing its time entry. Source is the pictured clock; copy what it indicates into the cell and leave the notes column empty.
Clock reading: 9:15
